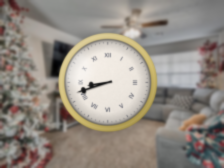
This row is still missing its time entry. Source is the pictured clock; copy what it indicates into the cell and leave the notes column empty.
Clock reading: 8:42
